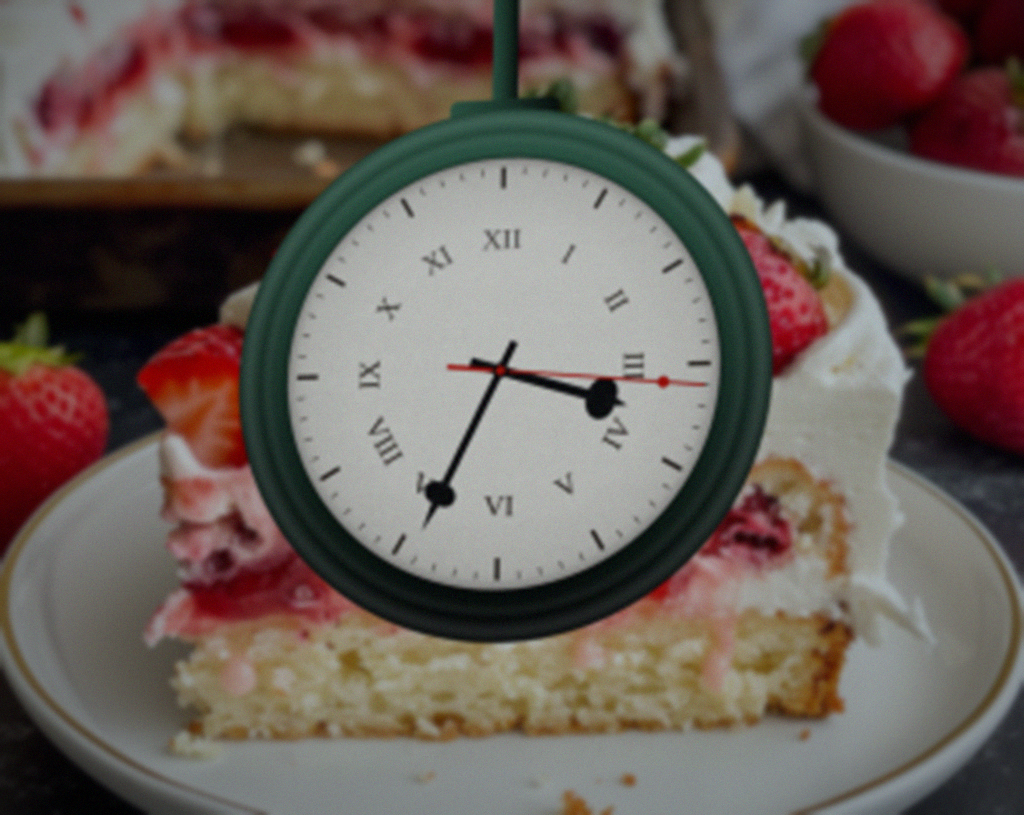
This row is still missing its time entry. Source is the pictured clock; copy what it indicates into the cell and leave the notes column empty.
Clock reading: 3:34:16
